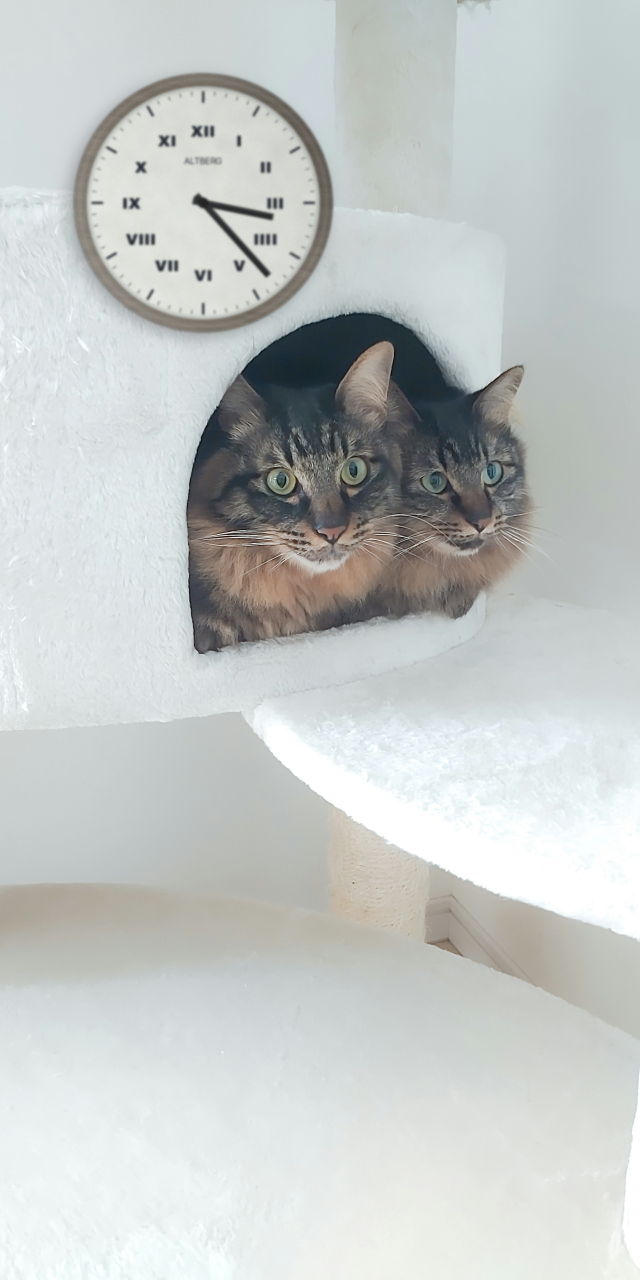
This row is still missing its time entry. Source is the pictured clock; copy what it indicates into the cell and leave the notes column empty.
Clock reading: 3:23
